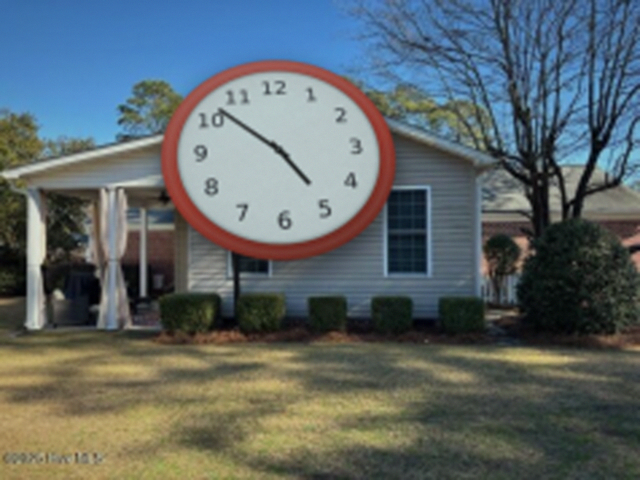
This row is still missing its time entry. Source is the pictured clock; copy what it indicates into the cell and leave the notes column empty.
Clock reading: 4:52
